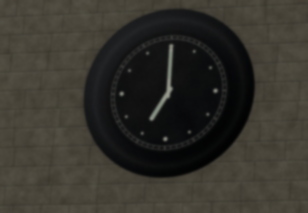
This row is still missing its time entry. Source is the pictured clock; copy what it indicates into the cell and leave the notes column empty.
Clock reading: 7:00
